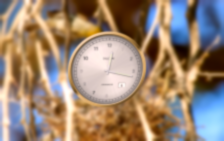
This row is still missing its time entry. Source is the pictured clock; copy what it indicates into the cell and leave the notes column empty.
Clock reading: 12:17
